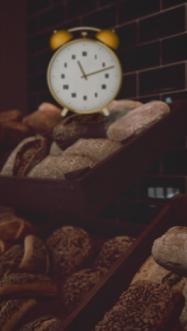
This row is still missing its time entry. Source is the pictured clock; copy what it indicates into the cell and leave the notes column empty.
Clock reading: 11:12
